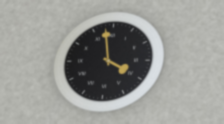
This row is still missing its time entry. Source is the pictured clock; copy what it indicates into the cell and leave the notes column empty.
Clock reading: 3:58
